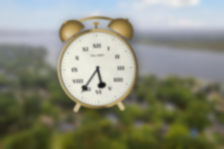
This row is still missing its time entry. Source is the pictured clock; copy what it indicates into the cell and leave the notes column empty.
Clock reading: 5:36
